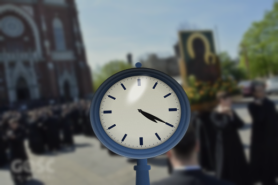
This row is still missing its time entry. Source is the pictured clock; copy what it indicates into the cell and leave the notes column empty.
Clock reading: 4:20
